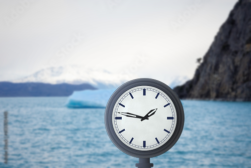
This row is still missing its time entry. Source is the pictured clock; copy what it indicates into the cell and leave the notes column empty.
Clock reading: 1:47
